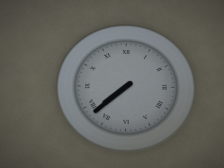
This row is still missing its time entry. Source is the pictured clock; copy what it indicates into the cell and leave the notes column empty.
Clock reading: 7:38
